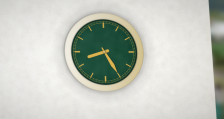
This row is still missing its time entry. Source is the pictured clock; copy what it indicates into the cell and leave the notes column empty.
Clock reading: 8:25
